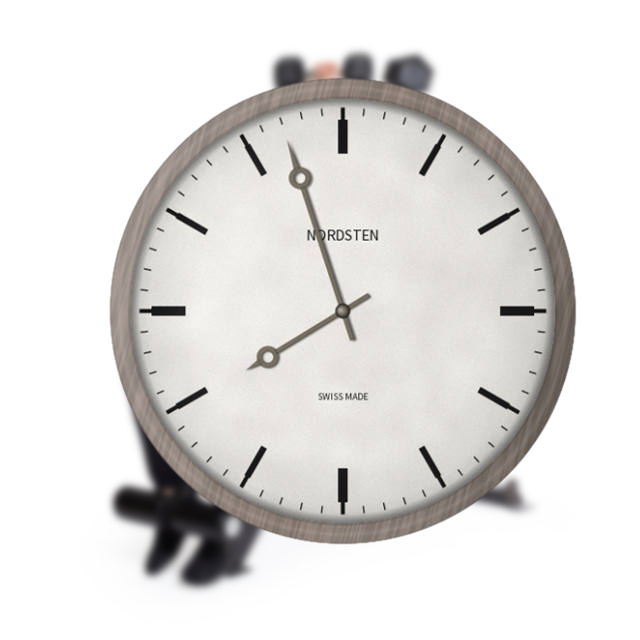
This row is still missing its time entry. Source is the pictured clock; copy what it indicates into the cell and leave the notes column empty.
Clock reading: 7:57
